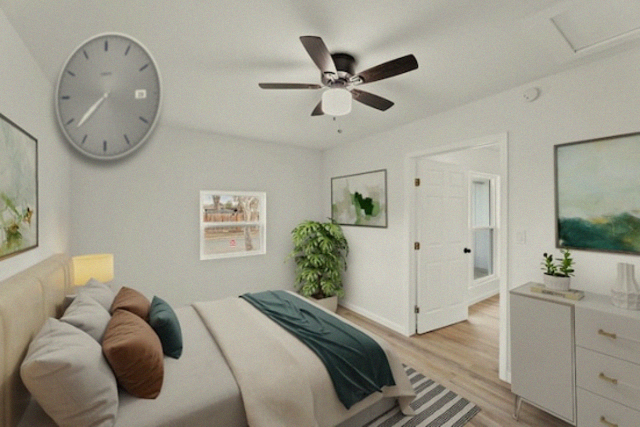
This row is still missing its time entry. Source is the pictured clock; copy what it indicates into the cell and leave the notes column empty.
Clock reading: 7:38
